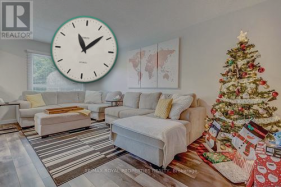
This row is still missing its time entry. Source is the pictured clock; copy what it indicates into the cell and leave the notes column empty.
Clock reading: 11:08
